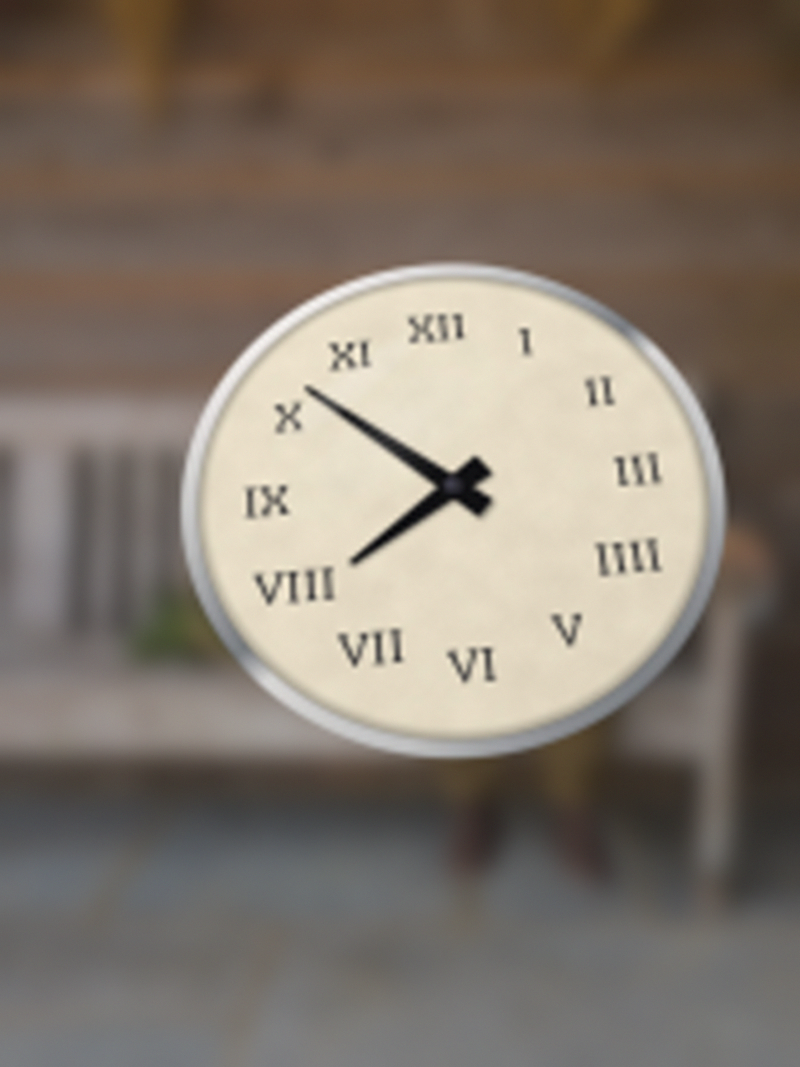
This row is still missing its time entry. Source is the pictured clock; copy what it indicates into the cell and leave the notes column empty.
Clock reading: 7:52
